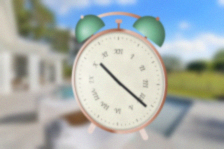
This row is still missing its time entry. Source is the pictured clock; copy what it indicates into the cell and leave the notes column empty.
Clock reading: 10:21
